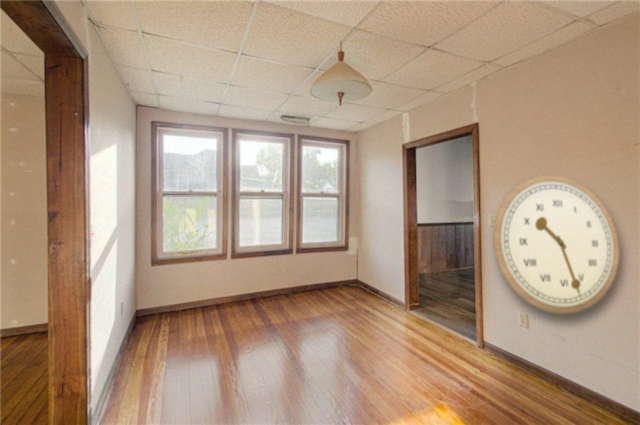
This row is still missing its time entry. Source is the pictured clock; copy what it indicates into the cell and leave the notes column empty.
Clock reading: 10:27
